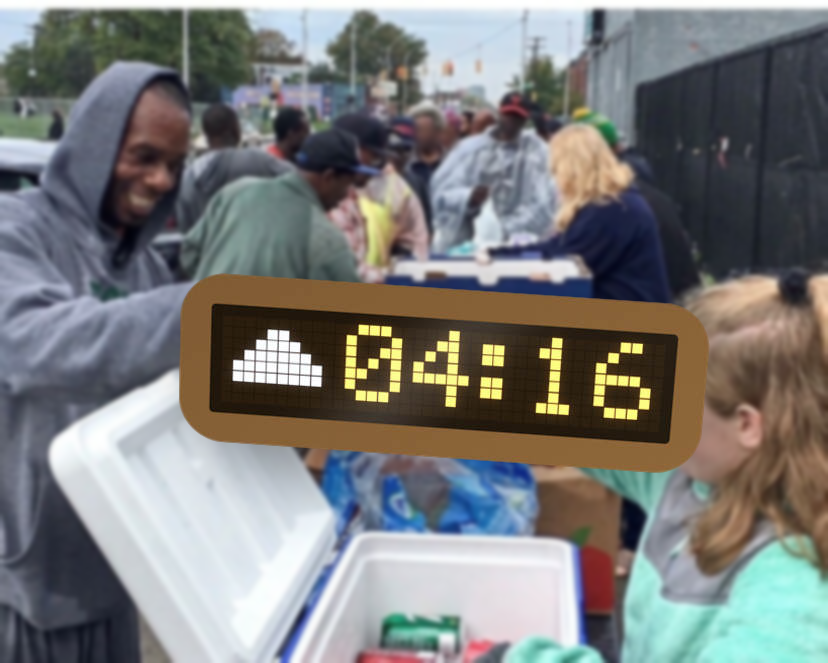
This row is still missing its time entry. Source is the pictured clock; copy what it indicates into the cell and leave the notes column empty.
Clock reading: 4:16
